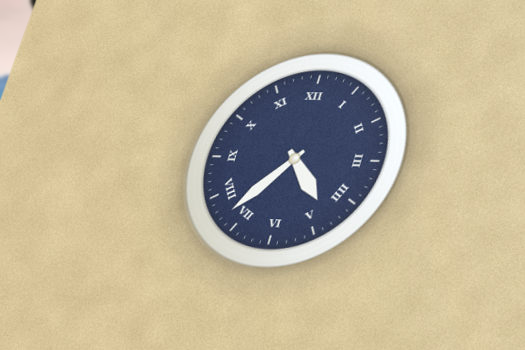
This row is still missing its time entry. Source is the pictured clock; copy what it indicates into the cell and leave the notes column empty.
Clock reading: 4:37
